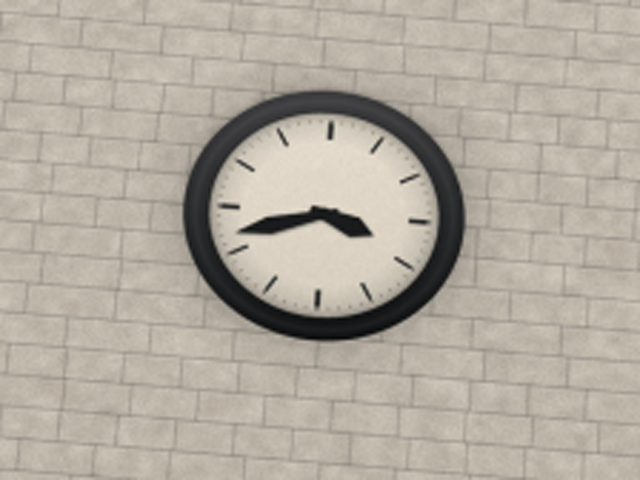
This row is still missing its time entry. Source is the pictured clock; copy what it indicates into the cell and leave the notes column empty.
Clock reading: 3:42
